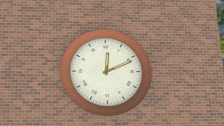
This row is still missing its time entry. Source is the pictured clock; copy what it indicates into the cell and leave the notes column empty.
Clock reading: 12:11
